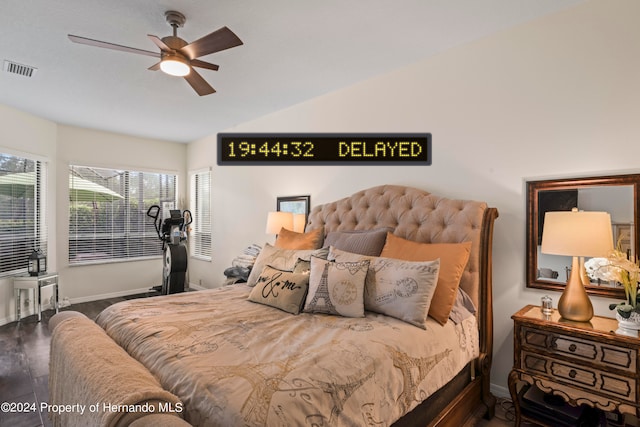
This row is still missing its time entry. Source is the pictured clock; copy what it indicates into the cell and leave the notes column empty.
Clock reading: 19:44:32
